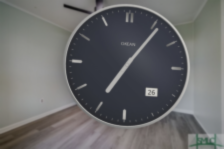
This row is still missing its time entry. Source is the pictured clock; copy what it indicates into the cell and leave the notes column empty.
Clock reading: 7:06
